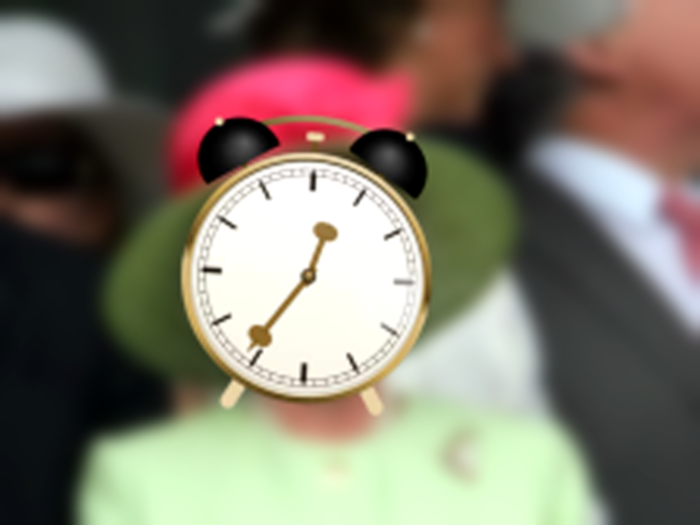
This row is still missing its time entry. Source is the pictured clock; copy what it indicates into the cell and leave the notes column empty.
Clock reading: 12:36
